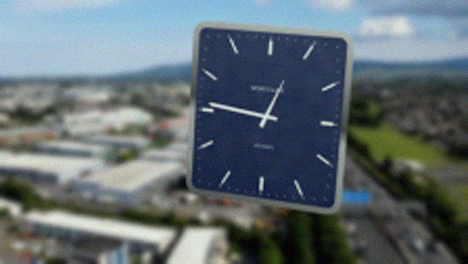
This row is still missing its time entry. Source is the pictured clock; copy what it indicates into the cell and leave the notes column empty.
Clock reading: 12:46
